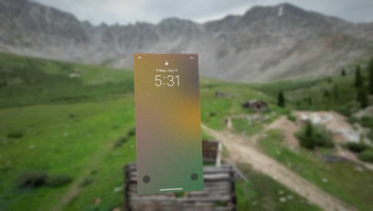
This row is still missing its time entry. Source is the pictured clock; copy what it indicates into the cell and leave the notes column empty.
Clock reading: 5:31
